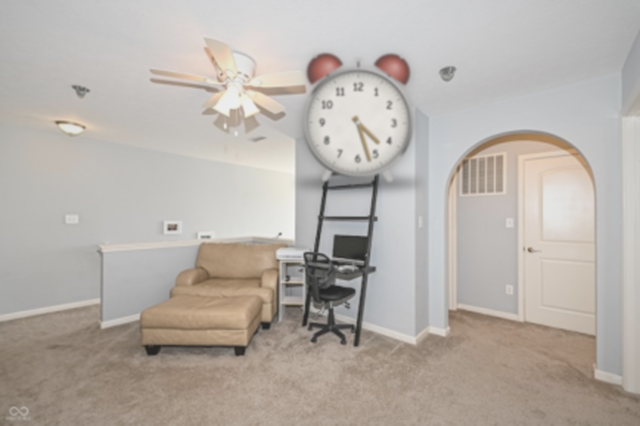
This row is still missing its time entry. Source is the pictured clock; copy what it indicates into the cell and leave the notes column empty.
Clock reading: 4:27
